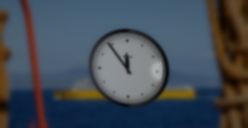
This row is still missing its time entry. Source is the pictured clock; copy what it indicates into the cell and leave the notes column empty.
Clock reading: 11:54
